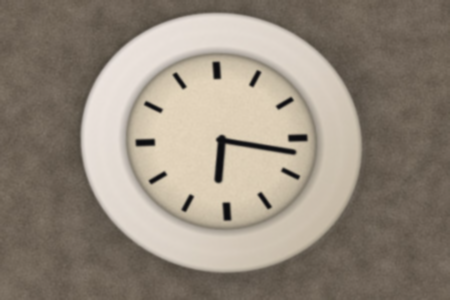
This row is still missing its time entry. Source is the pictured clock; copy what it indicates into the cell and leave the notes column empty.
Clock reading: 6:17
